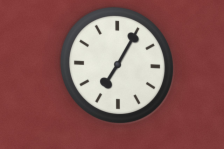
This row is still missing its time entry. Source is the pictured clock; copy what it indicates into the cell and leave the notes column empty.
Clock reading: 7:05
